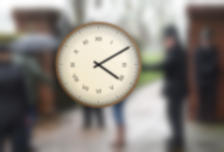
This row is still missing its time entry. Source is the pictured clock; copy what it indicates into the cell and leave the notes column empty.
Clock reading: 4:10
